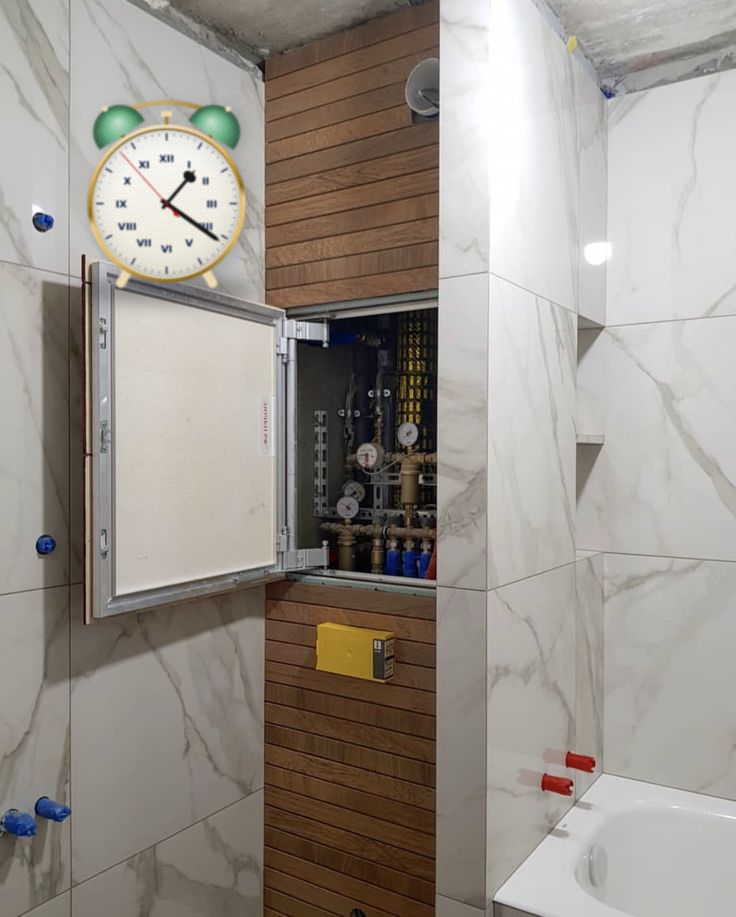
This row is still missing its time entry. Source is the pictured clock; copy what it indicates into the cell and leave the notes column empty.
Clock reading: 1:20:53
